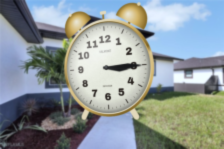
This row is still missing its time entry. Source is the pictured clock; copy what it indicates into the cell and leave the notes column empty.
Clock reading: 3:15
